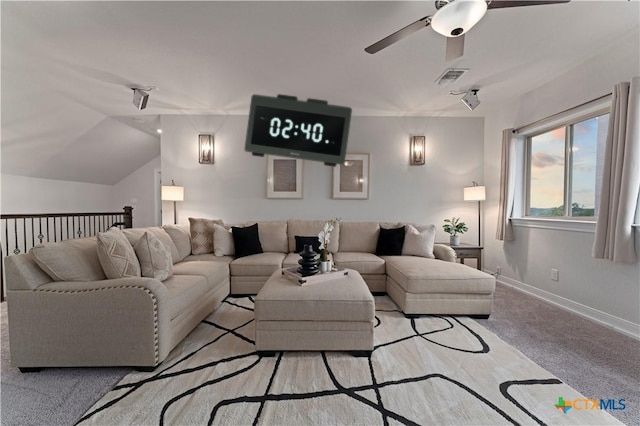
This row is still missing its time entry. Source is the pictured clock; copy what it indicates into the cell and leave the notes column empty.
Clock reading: 2:40
